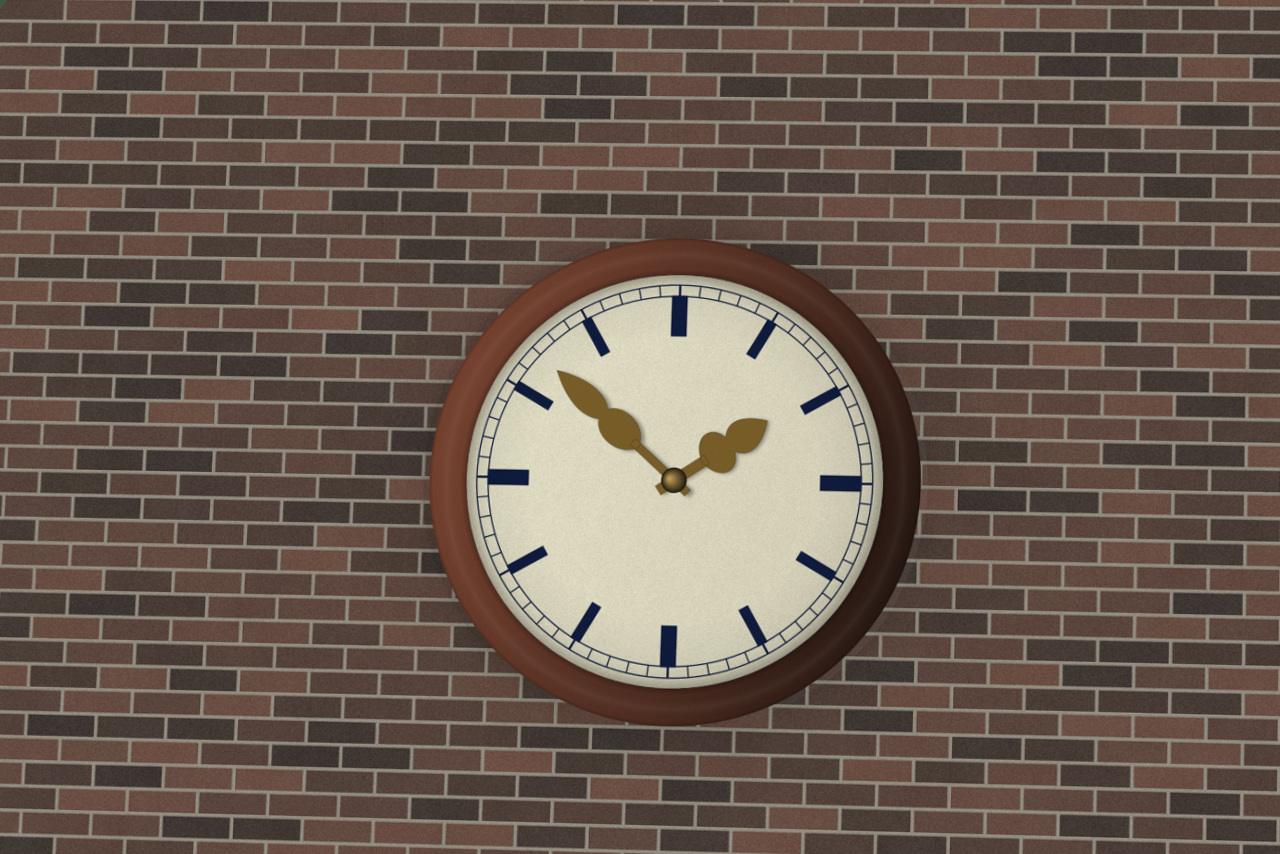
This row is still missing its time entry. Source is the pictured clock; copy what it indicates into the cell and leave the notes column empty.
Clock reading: 1:52
